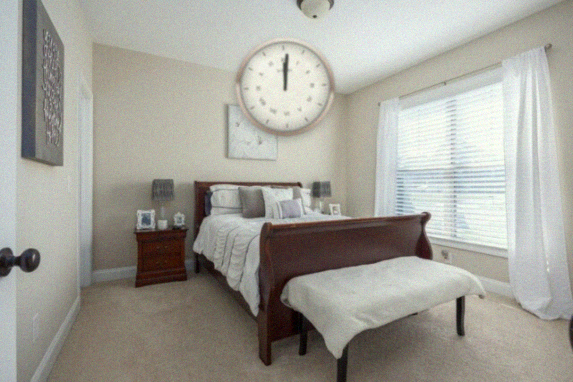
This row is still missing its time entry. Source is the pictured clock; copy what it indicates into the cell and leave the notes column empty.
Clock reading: 12:01
